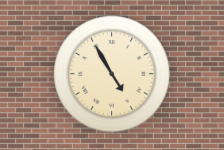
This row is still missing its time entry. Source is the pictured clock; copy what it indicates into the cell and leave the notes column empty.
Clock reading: 4:55
